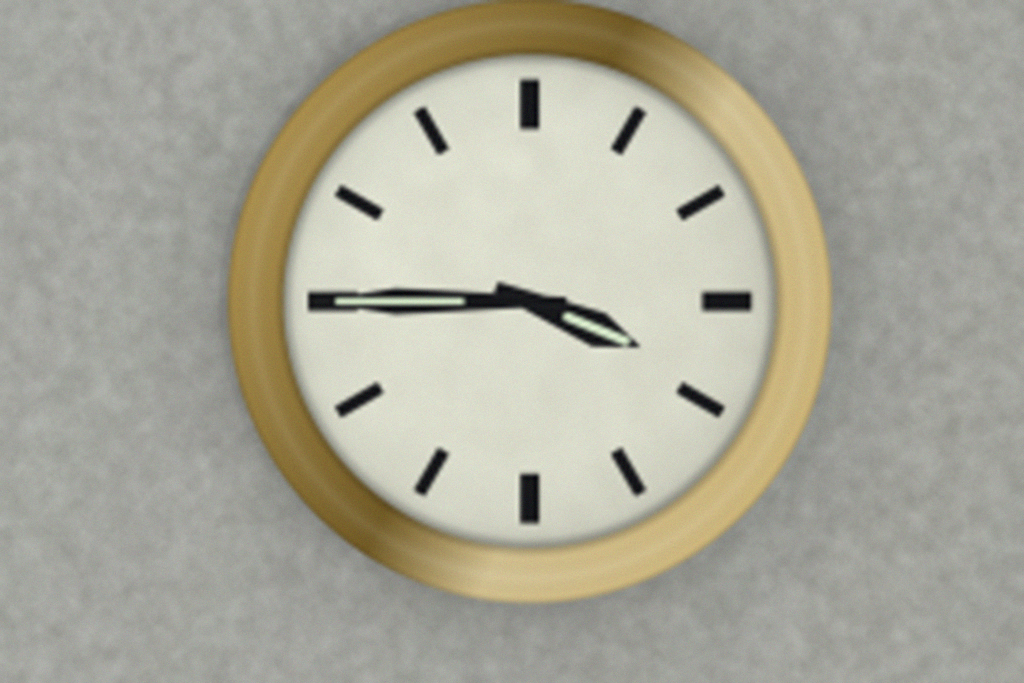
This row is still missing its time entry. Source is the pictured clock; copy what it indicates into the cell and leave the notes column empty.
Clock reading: 3:45
